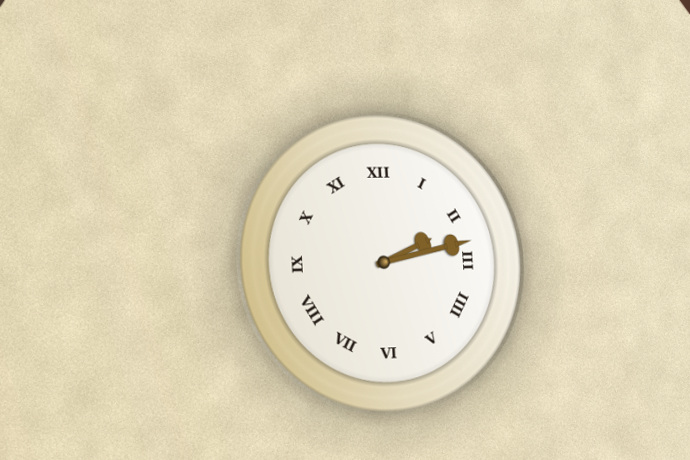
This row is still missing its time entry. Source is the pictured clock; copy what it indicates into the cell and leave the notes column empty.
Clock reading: 2:13
